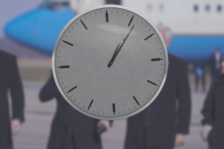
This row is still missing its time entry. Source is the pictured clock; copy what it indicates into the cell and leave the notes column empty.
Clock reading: 1:06
